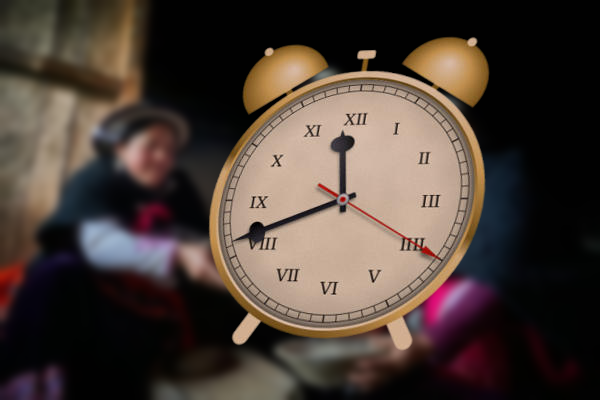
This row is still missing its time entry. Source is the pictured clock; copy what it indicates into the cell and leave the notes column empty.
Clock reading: 11:41:20
